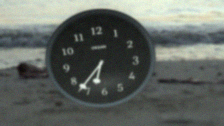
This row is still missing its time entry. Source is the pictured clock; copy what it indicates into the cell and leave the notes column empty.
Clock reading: 6:37
